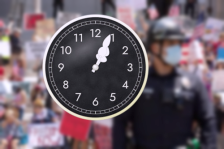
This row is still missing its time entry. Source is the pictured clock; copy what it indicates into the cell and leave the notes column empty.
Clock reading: 1:04
